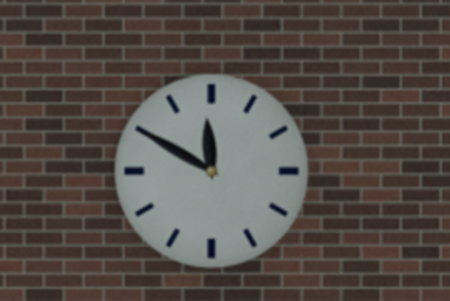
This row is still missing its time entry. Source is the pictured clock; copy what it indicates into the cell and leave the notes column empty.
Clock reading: 11:50
